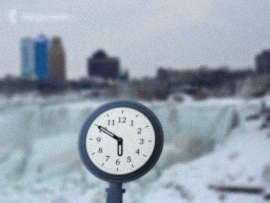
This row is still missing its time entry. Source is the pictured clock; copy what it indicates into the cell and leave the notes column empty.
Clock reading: 5:50
